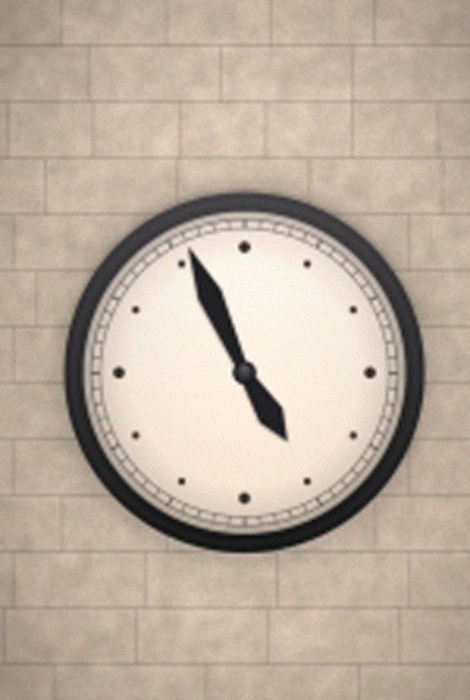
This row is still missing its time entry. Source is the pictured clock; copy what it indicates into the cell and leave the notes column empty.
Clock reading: 4:56
